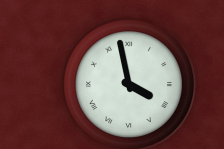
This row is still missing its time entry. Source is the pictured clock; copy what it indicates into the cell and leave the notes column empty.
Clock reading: 3:58
